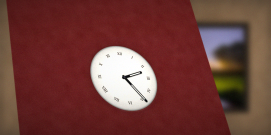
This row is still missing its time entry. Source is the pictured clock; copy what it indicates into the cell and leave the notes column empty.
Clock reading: 2:24
